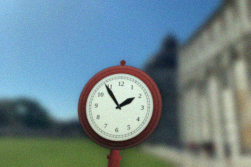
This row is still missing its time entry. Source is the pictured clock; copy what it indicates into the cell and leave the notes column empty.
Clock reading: 1:54
